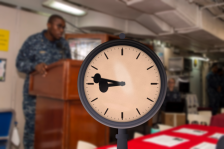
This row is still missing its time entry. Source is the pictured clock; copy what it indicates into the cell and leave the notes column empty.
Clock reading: 8:47
